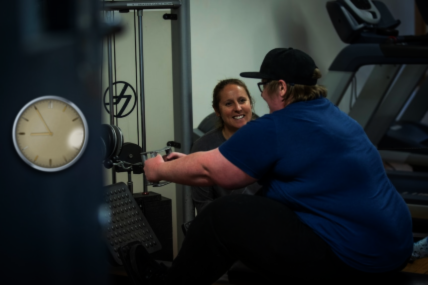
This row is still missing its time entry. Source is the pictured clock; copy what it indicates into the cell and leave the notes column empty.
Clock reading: 8:55
